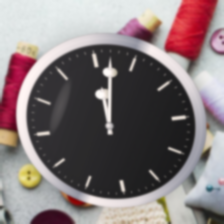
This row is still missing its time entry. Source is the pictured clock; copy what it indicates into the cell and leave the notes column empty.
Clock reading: 12:02
